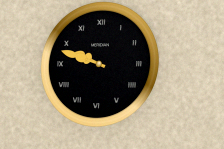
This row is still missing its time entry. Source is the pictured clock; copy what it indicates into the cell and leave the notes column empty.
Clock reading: 9:48
